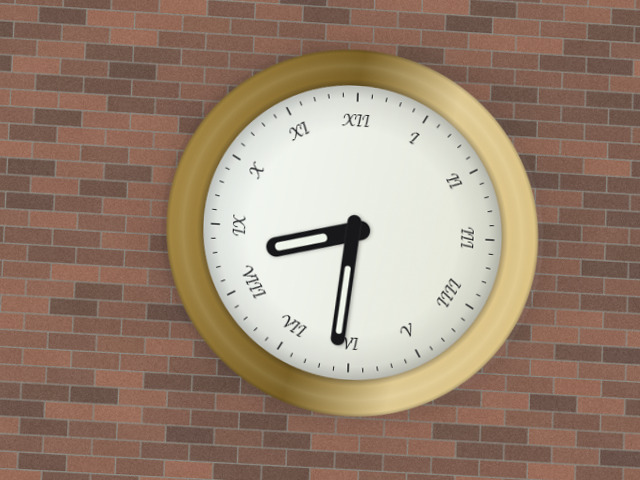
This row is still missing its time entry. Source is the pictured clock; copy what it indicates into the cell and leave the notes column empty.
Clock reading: 8:31
